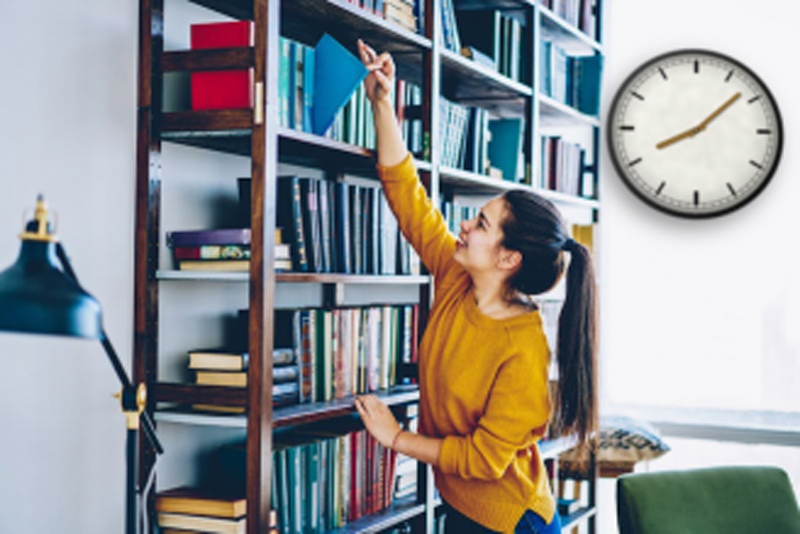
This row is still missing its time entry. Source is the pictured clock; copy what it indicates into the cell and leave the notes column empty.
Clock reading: 8:08
